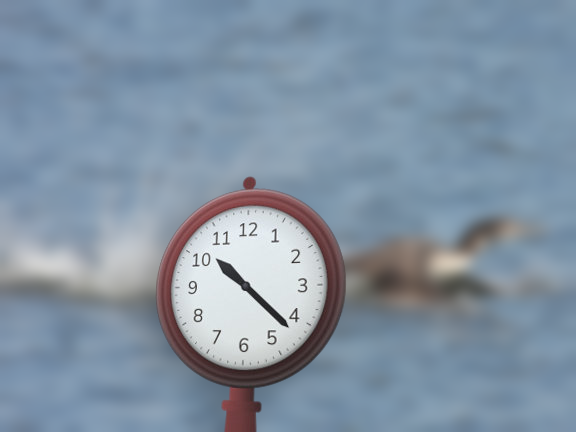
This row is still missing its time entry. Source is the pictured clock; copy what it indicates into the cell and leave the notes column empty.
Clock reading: 10:22
